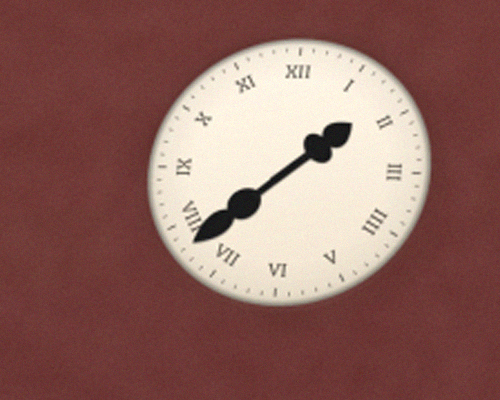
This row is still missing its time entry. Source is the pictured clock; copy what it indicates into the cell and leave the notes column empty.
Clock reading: 1:38
